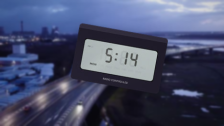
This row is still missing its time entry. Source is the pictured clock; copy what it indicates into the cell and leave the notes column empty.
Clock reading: 5:14
